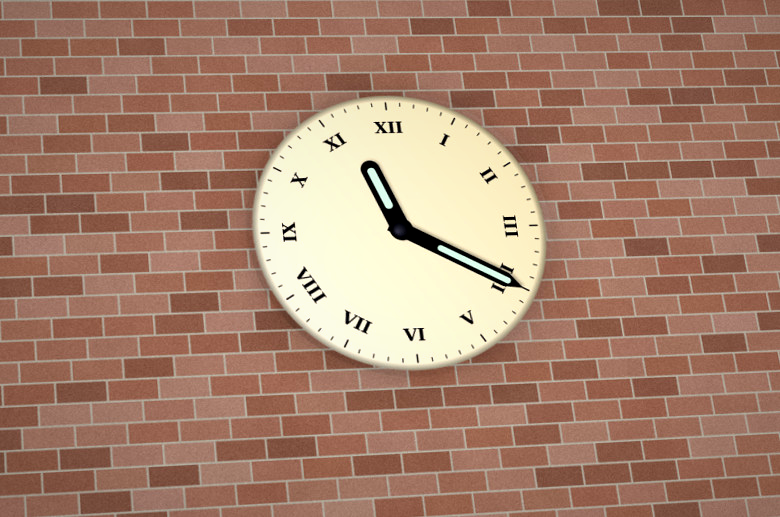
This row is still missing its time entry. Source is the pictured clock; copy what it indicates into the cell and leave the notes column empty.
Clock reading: 11:20
